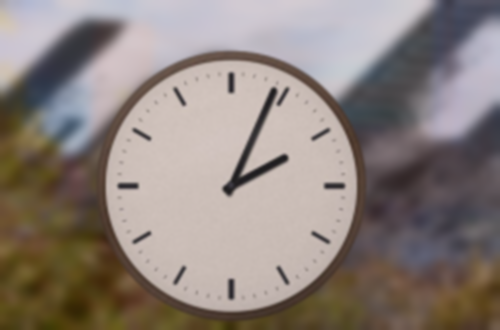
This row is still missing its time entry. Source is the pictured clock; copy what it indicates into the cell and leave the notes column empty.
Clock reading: 2:04
